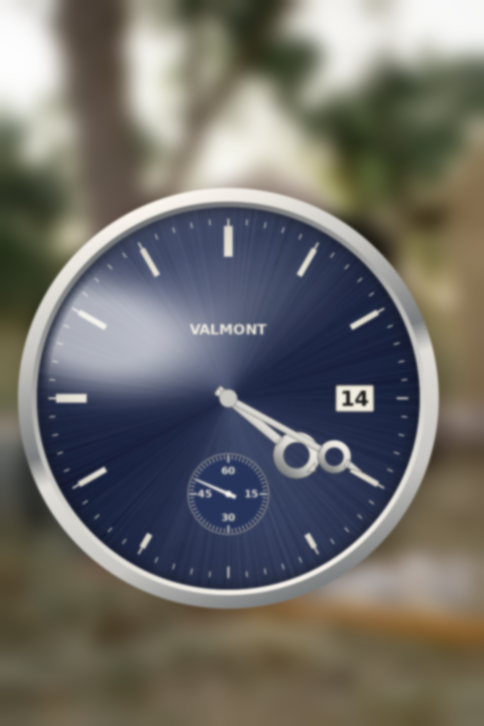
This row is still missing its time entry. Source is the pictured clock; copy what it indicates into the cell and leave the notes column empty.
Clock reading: 4:19:49
